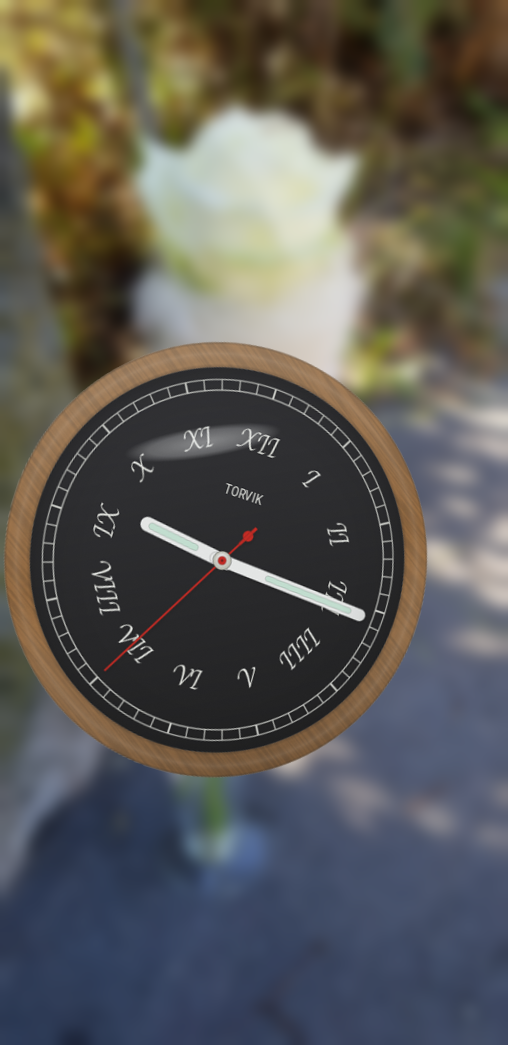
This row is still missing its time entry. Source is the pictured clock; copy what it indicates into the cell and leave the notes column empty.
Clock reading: 9:15:35
